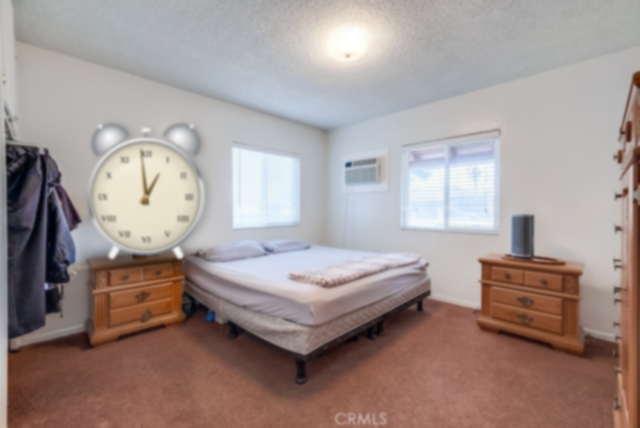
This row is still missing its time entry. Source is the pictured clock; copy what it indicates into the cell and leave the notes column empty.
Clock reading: 12:59
